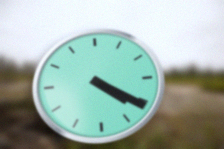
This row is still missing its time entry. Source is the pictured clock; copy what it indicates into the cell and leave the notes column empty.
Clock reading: 4:21
